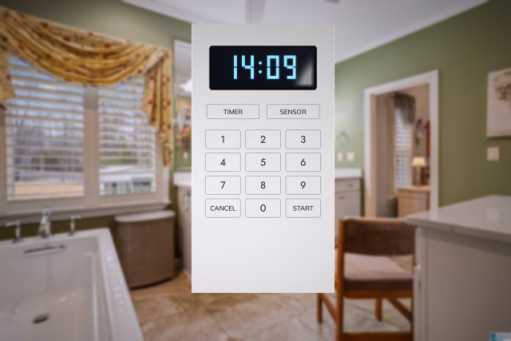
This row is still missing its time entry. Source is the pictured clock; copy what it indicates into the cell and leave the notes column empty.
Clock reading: 14:09
